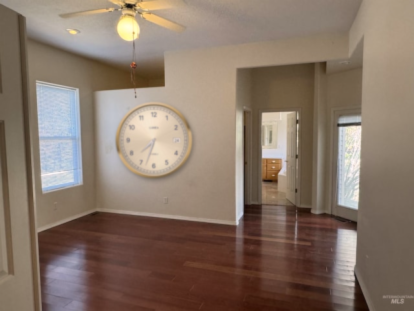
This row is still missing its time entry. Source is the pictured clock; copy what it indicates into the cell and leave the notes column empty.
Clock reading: 7:33
